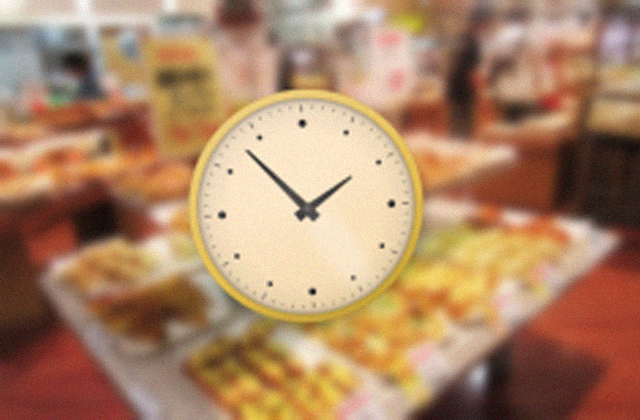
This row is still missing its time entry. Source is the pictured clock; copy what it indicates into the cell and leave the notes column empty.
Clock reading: 1:53
